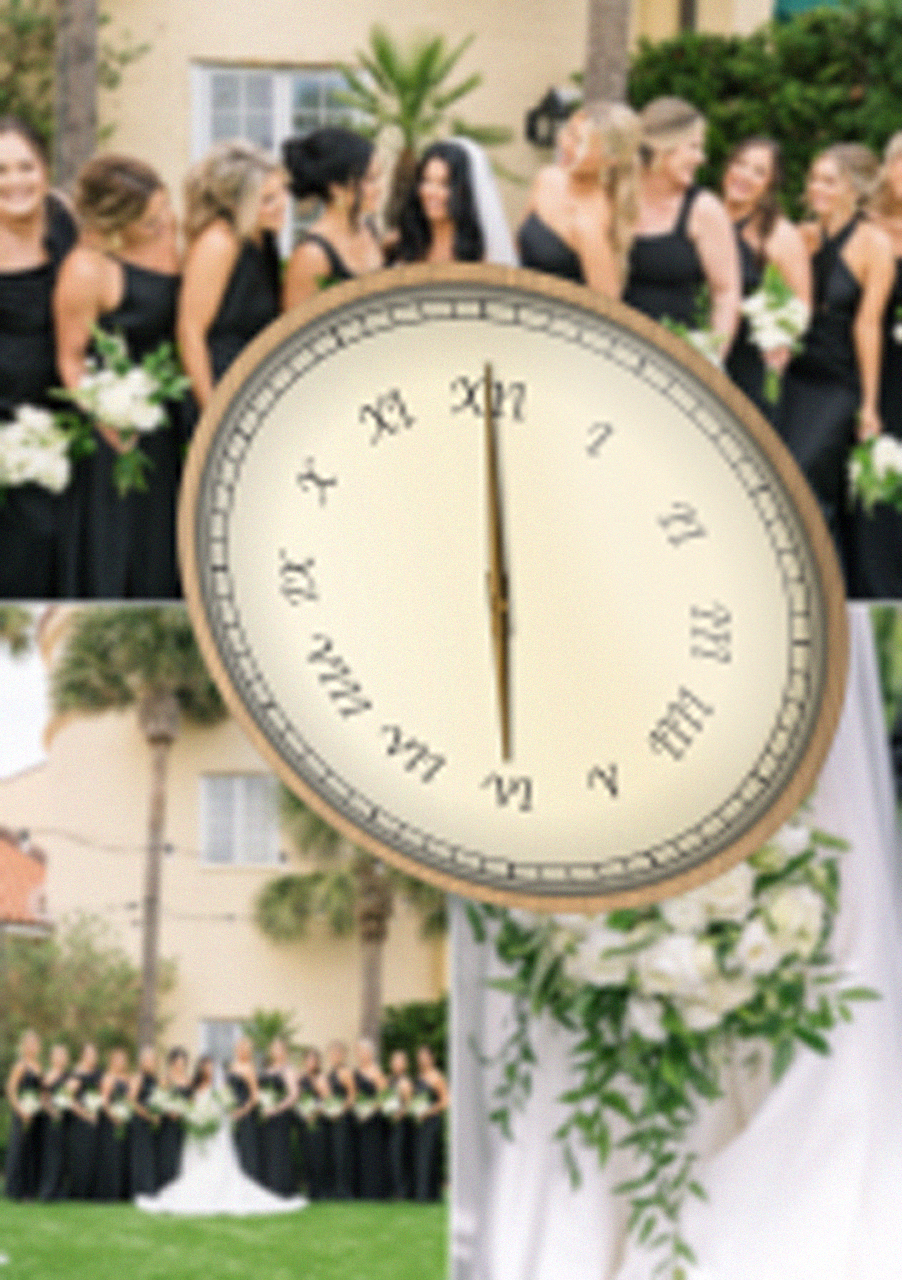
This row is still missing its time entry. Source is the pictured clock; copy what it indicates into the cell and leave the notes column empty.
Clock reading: 6:00
